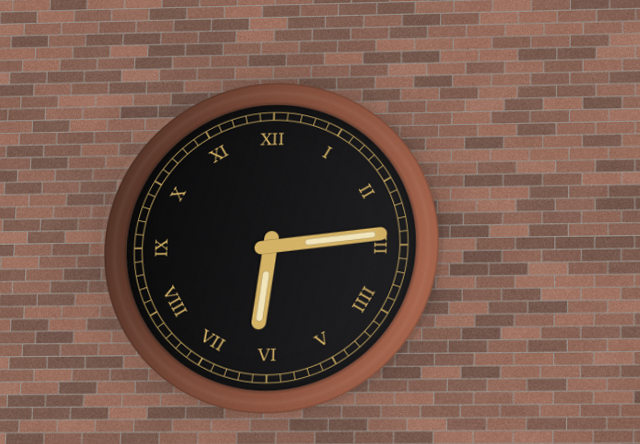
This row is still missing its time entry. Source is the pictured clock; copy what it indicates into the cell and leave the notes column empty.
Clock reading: 6:14
